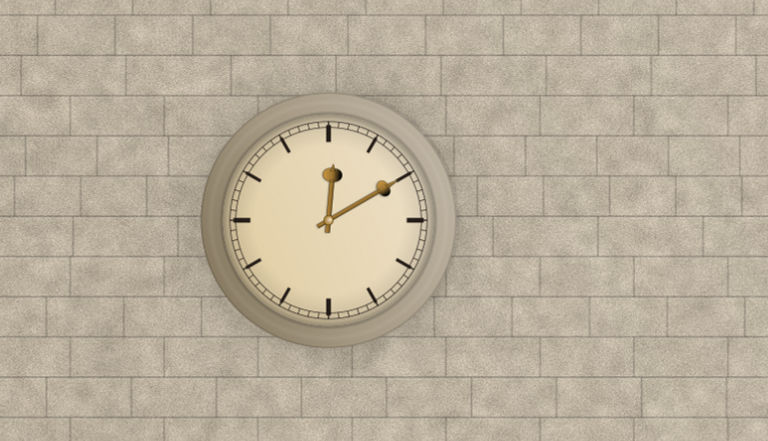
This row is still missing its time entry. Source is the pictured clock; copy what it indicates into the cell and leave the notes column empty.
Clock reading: 12:10
